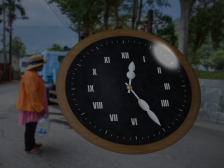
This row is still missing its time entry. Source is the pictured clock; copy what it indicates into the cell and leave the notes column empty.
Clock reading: 12:25
